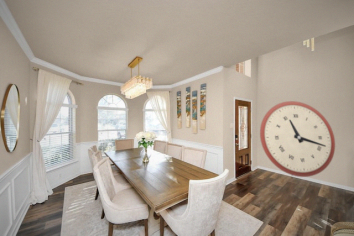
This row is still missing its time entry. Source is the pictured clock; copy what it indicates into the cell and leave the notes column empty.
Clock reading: 11:18
